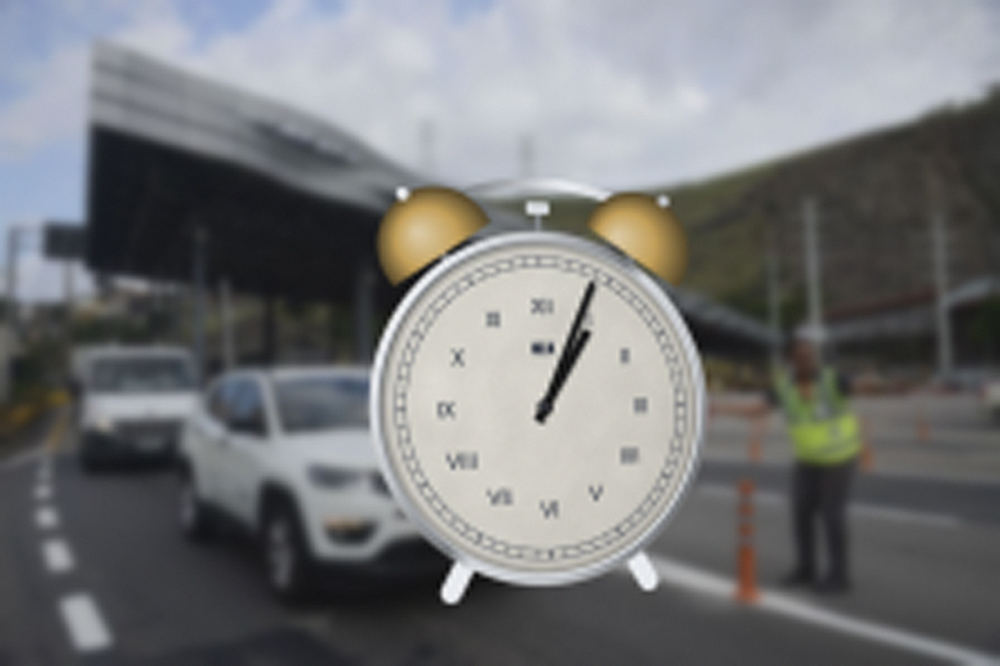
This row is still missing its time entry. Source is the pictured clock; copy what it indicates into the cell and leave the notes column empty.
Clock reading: 1:04
